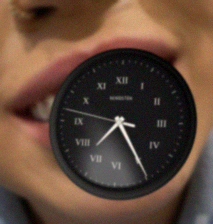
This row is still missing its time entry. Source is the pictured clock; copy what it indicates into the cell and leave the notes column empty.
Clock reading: 7:24:47
